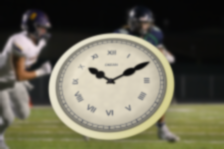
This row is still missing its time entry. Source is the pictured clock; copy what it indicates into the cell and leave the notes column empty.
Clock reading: 10:10
